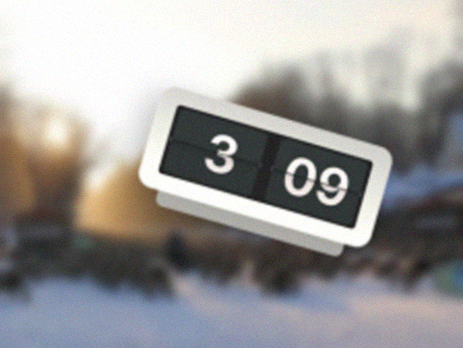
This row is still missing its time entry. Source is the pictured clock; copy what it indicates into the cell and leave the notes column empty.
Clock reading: 3:09
